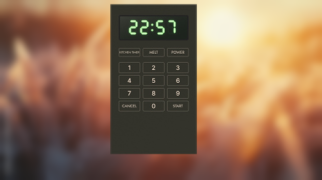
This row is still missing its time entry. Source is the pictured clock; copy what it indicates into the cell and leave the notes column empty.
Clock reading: 22:57
